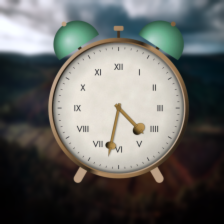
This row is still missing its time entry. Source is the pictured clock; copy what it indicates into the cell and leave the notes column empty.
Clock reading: 4:32
